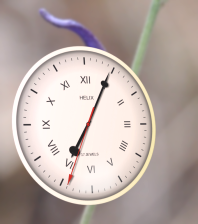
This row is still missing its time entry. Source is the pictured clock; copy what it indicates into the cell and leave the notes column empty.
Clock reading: 7:04:34
